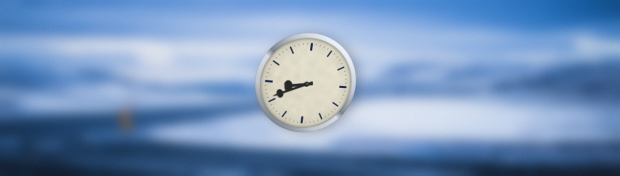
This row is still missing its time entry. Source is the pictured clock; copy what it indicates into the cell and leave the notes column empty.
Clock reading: 8:41
